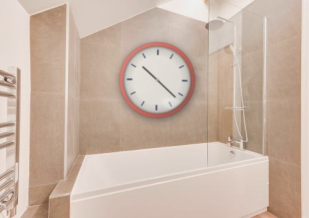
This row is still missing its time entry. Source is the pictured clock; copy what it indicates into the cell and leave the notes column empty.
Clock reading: 10:22
